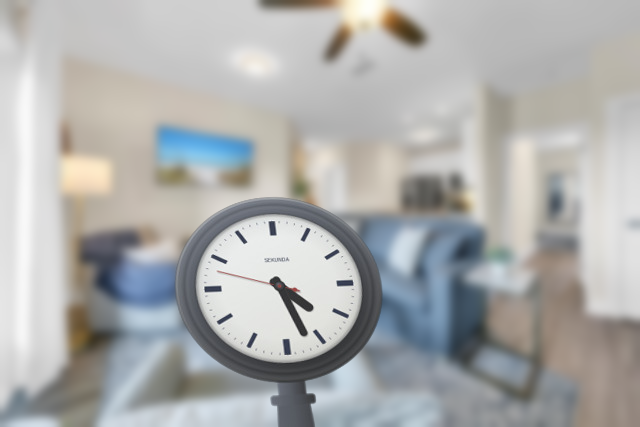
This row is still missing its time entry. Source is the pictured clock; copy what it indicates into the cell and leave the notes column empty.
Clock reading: 4:26:48
